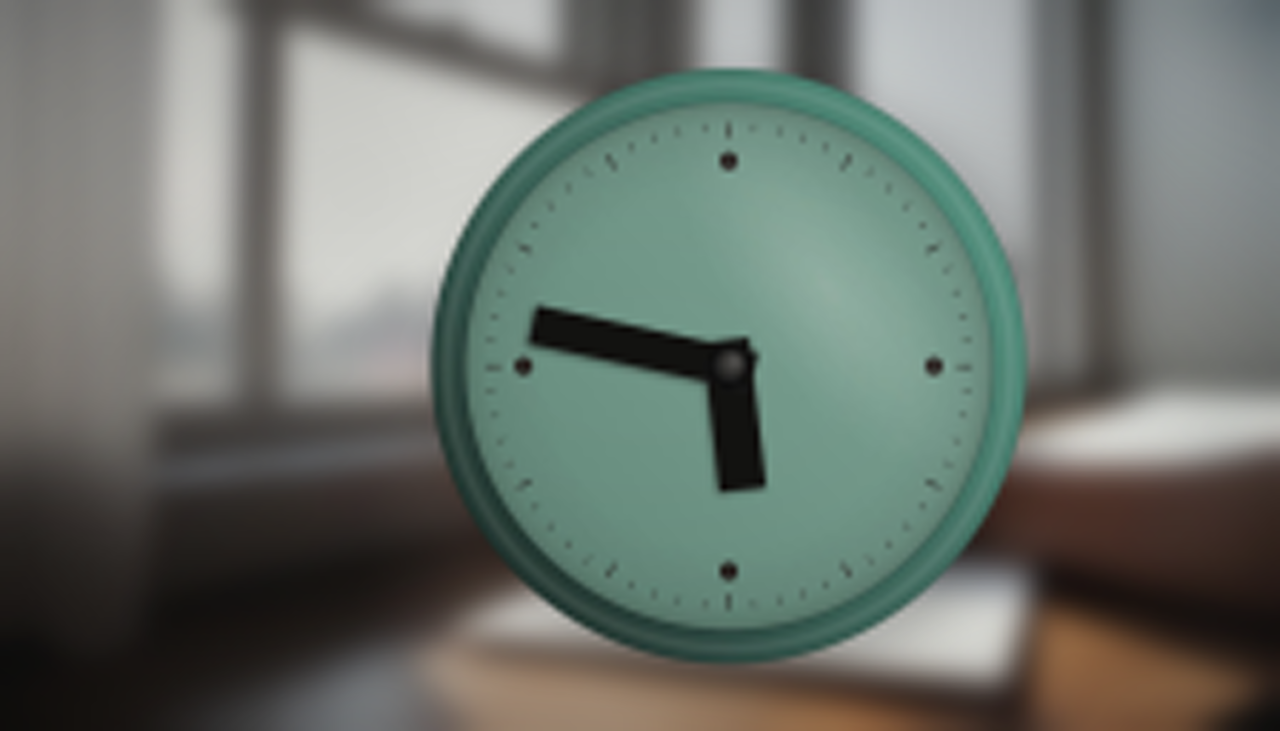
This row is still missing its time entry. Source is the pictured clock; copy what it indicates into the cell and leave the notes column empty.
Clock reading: 5:47
